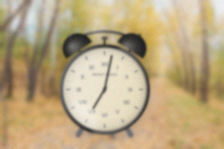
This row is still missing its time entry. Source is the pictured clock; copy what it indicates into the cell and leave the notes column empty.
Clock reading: 7:02
